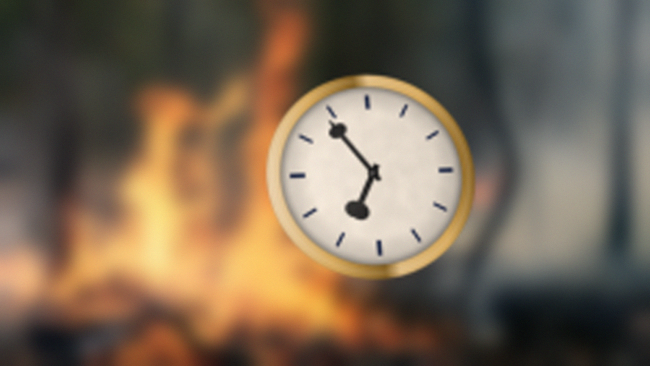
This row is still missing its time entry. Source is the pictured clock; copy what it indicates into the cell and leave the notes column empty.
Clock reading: 6:54
